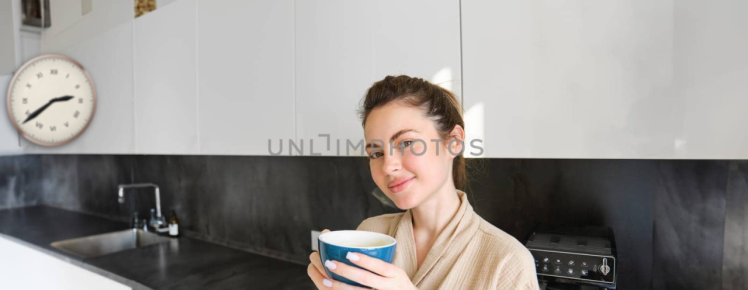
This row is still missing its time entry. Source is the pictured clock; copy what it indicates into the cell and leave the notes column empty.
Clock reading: 2:39
